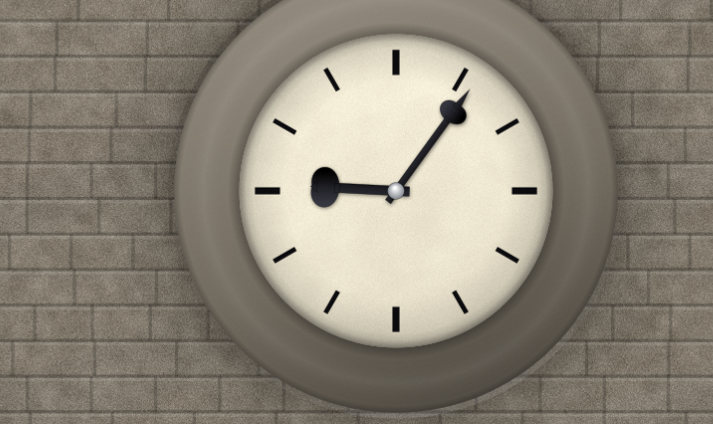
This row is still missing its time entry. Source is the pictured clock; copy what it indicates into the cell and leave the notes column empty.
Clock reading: 9:06
